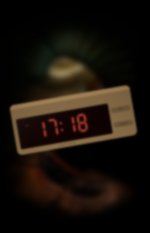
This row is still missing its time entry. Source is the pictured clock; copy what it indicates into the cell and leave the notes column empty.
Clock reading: 17:18
